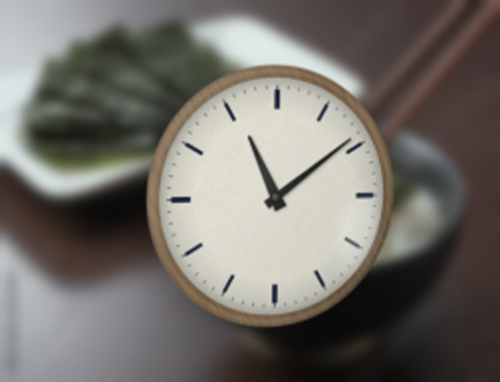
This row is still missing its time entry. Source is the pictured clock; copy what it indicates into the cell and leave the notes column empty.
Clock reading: 11:09
